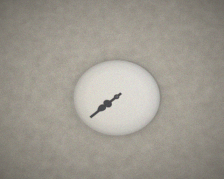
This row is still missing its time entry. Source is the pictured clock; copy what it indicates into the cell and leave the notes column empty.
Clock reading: 7:38
